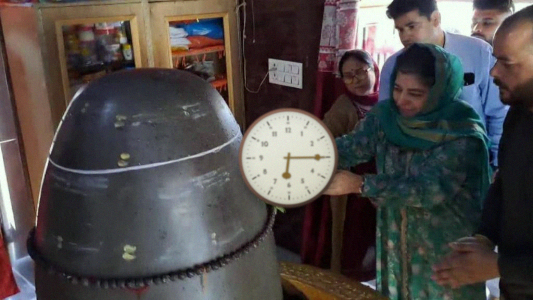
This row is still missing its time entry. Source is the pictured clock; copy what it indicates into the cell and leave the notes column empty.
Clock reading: 6:15
